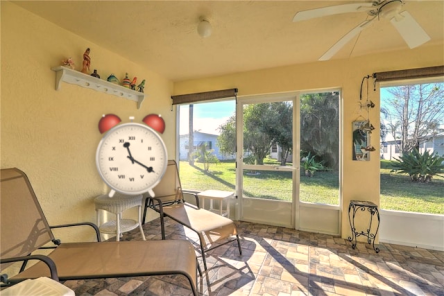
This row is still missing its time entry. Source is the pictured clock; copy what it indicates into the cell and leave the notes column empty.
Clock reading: 11:20
